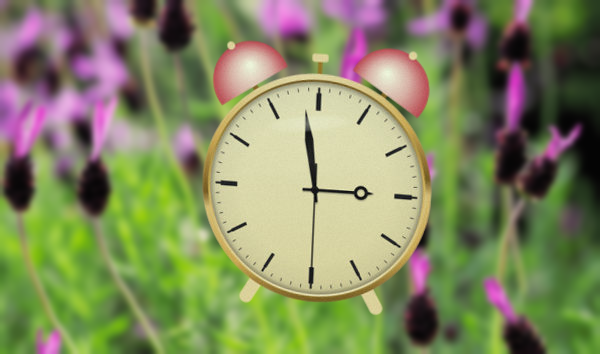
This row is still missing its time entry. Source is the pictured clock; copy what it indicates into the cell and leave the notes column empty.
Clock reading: 2:58:30
